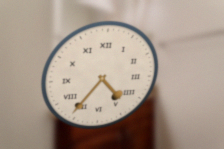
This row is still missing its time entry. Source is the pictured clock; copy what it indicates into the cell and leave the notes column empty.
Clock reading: 4:36
